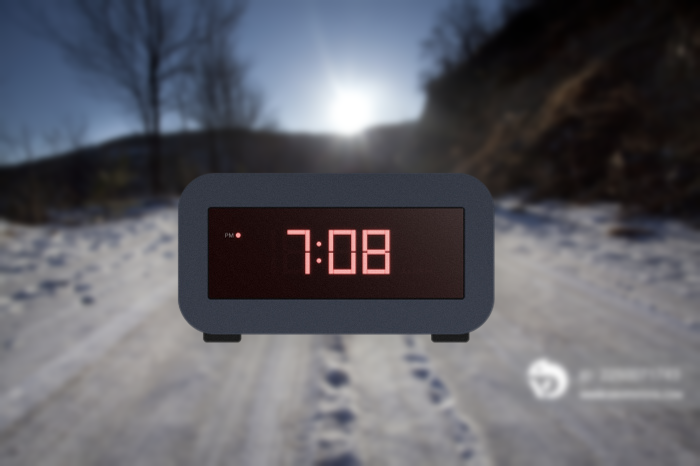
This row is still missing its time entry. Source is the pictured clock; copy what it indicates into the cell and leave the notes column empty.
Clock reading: 7:08
